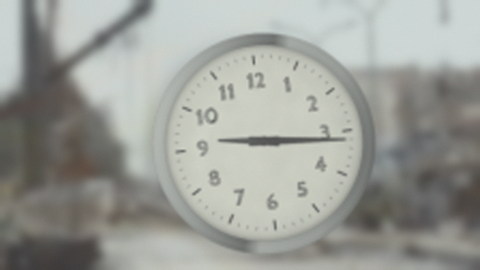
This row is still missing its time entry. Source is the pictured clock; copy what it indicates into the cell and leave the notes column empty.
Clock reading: 9:16
